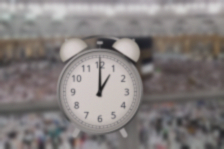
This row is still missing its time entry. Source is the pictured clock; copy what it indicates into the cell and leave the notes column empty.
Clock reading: 1:00
